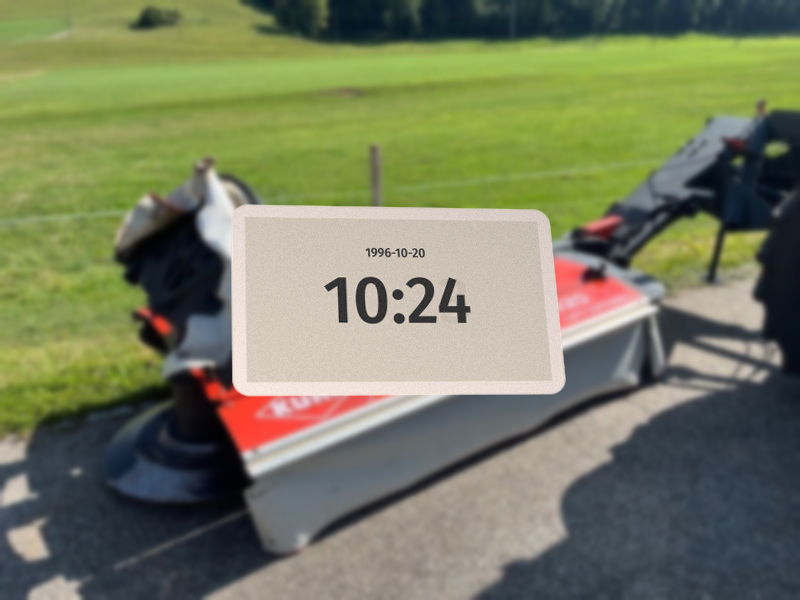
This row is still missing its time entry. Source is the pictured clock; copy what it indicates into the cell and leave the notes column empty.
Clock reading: 10:24
